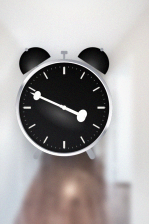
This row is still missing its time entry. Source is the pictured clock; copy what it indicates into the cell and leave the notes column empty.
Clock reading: 3:49
